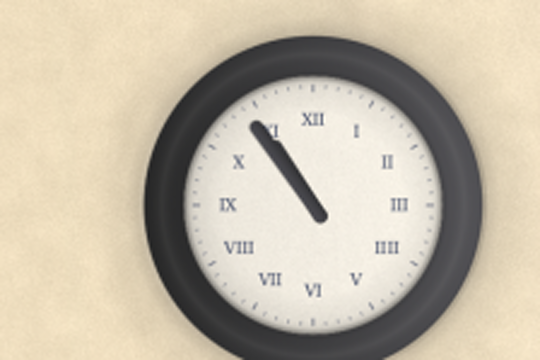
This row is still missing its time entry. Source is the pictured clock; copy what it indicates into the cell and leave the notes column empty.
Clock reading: 10:54
